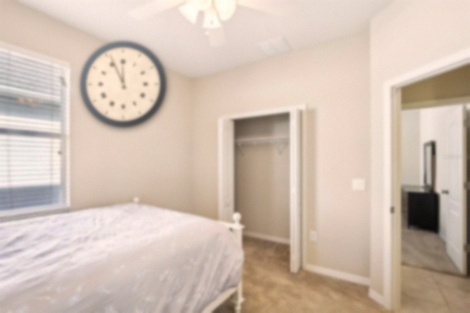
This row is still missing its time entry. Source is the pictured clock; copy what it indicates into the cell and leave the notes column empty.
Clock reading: 11:56
